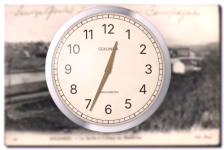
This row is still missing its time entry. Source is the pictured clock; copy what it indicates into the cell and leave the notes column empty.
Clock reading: 12:34
